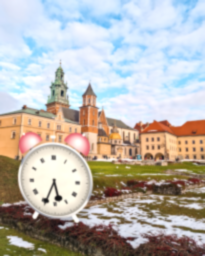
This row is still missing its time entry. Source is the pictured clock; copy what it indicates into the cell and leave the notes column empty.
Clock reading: 5:34
